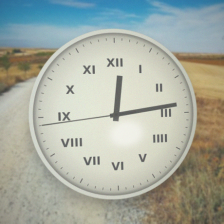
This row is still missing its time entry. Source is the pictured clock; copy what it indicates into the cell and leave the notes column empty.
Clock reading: 12:13:44
